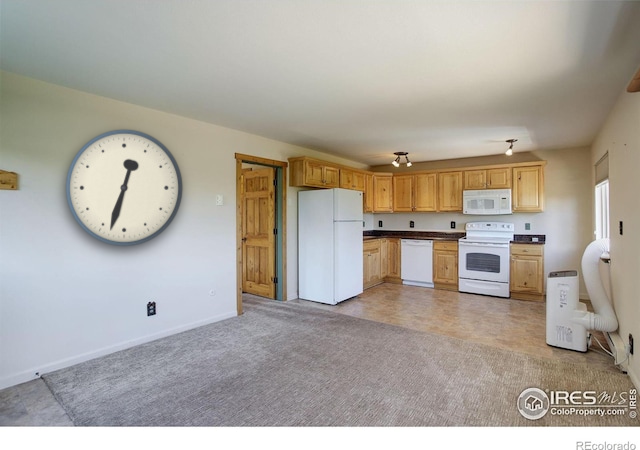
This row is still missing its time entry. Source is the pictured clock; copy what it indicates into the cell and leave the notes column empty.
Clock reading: 12:33
